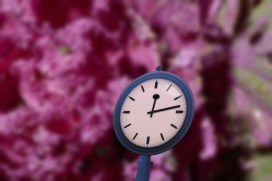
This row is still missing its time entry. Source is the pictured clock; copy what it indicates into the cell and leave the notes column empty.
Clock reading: 12:13
